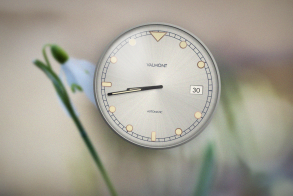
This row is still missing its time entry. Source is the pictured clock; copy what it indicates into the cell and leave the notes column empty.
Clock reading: 8:43
